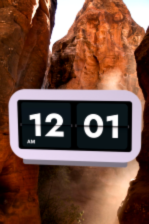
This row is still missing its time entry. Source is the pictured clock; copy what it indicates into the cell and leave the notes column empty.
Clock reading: 12:01
